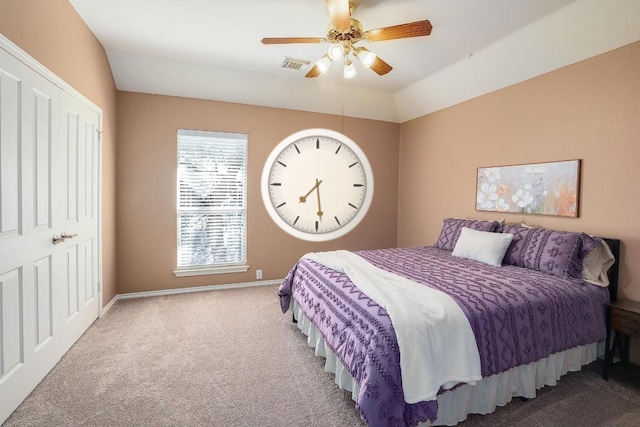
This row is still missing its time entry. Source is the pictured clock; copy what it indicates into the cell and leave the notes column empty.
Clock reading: 7:29
